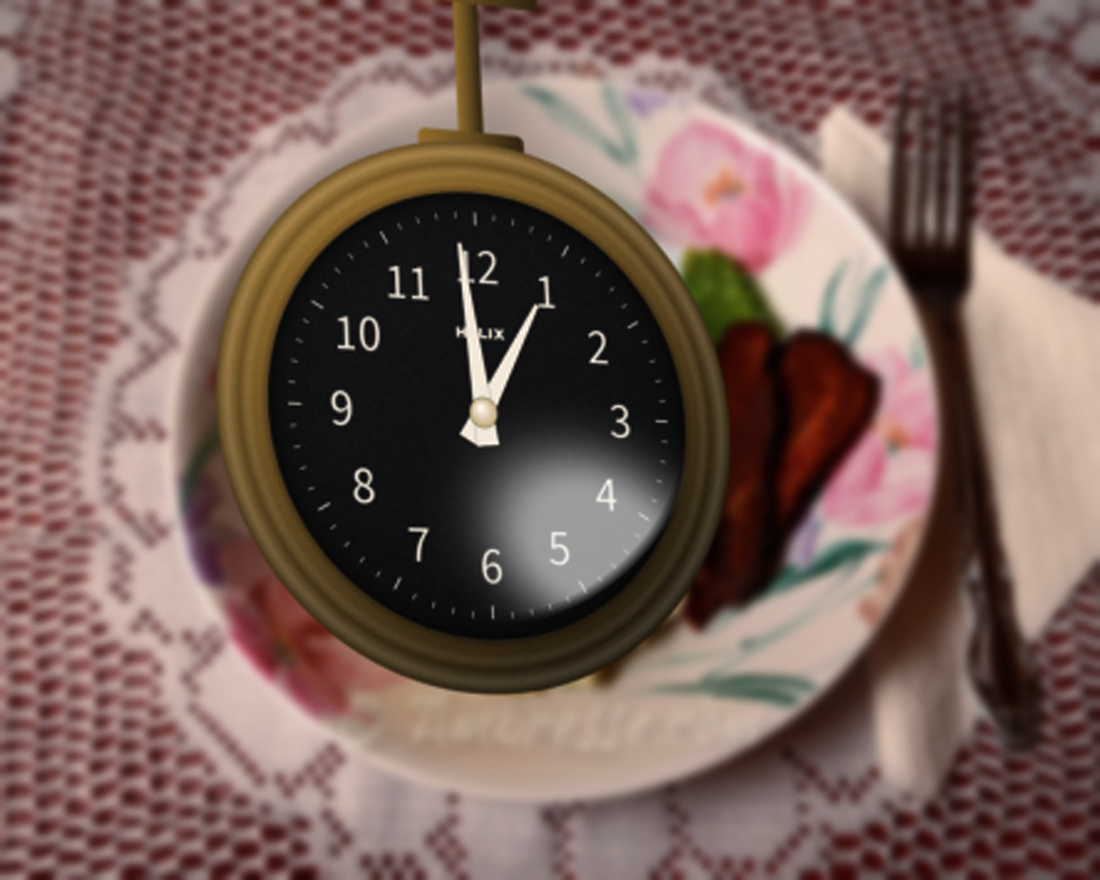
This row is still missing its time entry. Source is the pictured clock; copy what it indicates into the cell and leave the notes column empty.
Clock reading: 12:59
